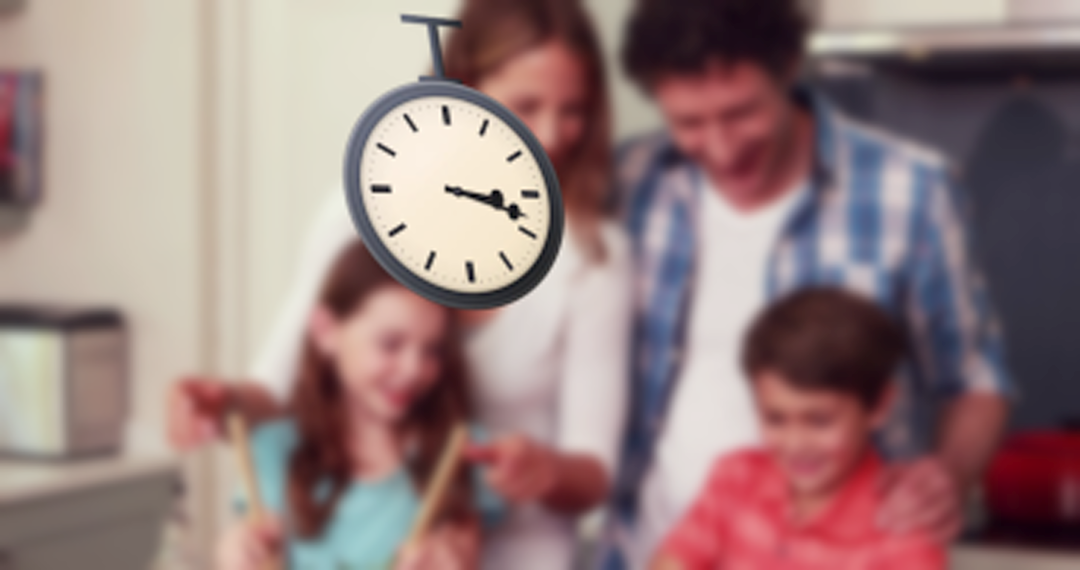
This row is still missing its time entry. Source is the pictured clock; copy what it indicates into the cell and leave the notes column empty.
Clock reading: 3:18
